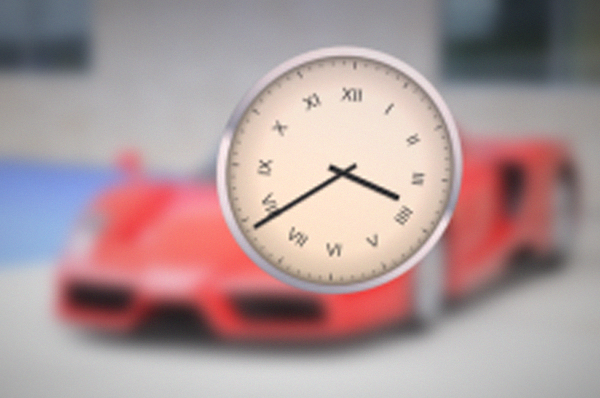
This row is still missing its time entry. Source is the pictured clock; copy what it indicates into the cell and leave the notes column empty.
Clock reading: 3:39
